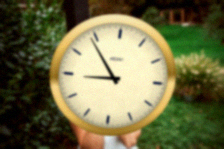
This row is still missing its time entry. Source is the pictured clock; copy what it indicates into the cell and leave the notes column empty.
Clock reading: 8:54
